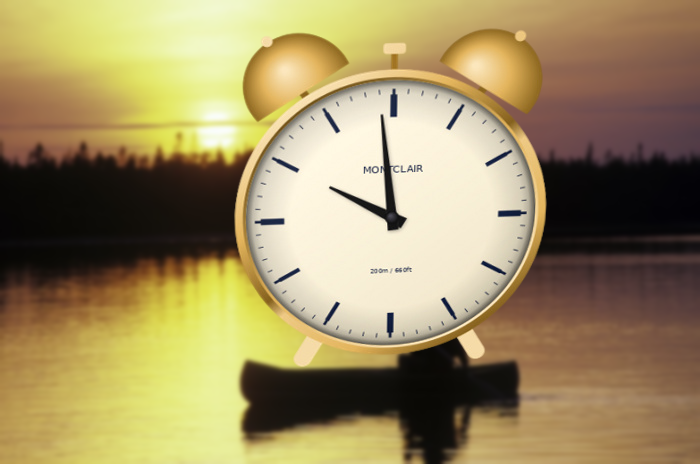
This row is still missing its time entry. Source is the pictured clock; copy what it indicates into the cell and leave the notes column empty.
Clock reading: 9:59
